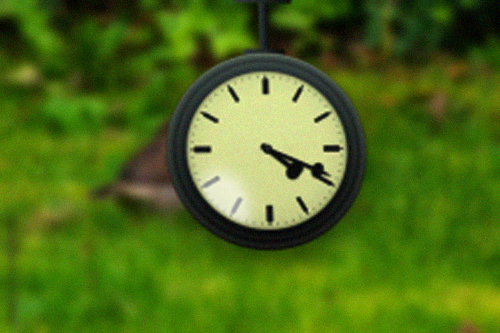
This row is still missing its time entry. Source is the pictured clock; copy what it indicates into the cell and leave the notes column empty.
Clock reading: 4:19
